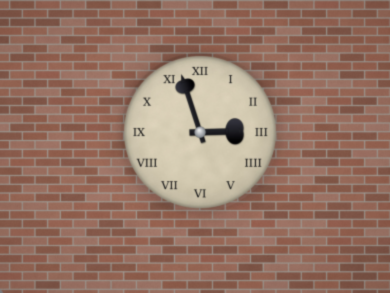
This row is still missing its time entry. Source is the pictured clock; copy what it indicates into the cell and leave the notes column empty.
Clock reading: 2:57
